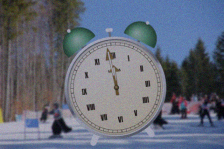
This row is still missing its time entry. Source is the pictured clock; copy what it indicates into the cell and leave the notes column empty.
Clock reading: 11:59
